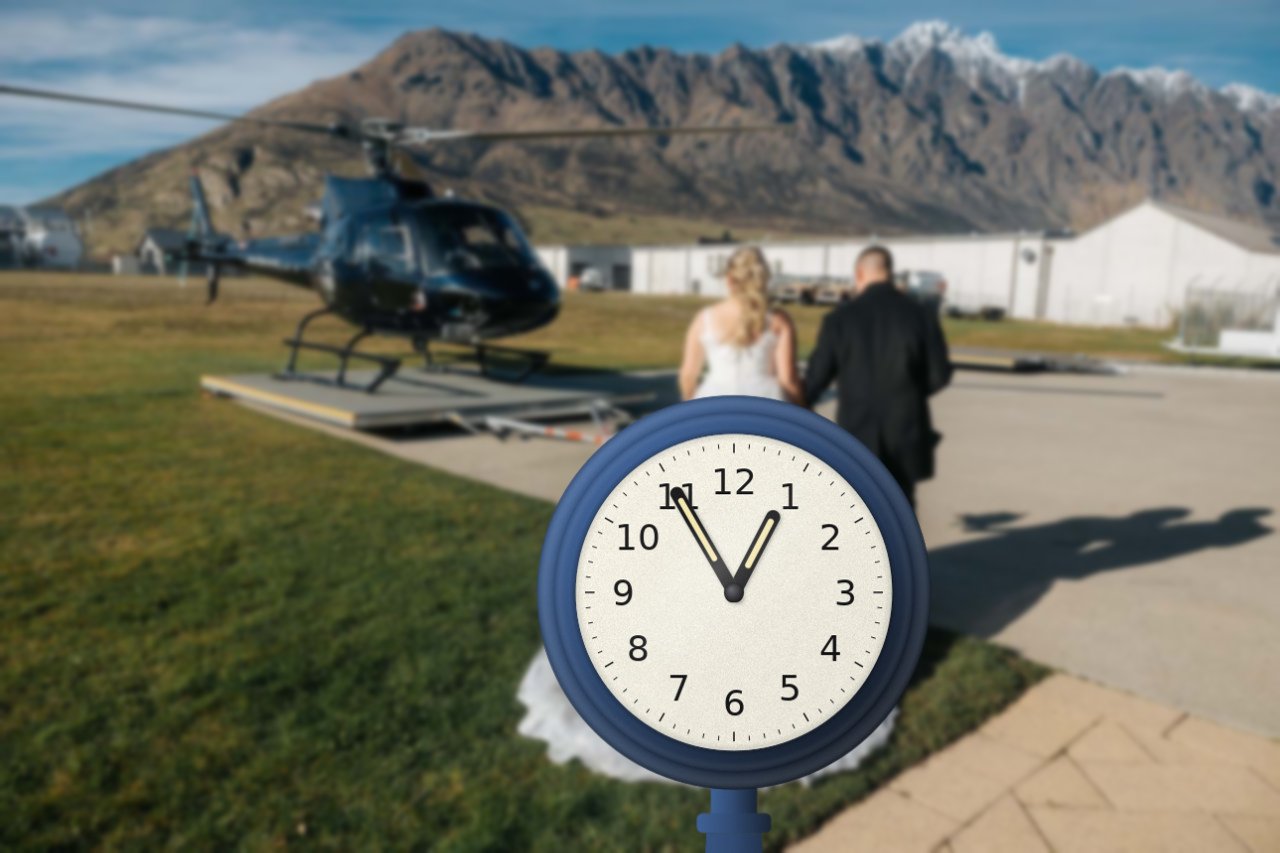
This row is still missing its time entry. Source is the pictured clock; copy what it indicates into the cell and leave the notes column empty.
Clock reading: 12:55
